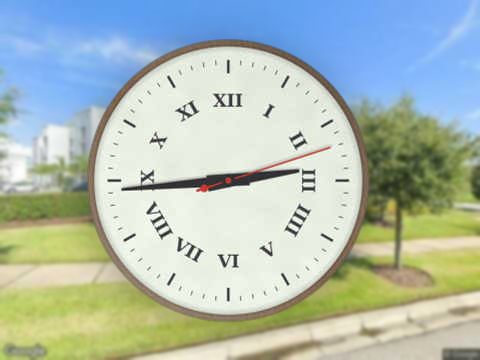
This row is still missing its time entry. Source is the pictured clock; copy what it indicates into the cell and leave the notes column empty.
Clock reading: 2:44:12
